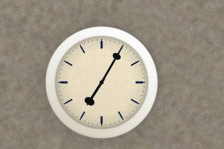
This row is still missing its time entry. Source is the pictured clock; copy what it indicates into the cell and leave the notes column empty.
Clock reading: 7:05
